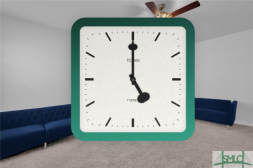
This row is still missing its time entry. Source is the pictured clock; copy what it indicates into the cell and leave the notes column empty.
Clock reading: 5:00
